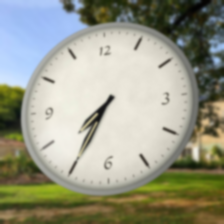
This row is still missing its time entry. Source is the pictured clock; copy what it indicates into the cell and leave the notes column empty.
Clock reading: 7:35
